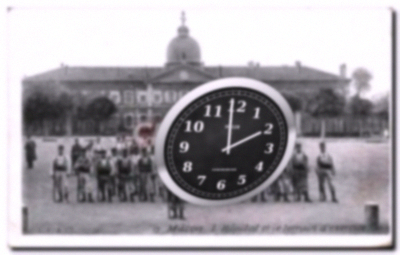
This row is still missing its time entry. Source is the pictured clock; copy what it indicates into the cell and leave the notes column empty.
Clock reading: 1:59
